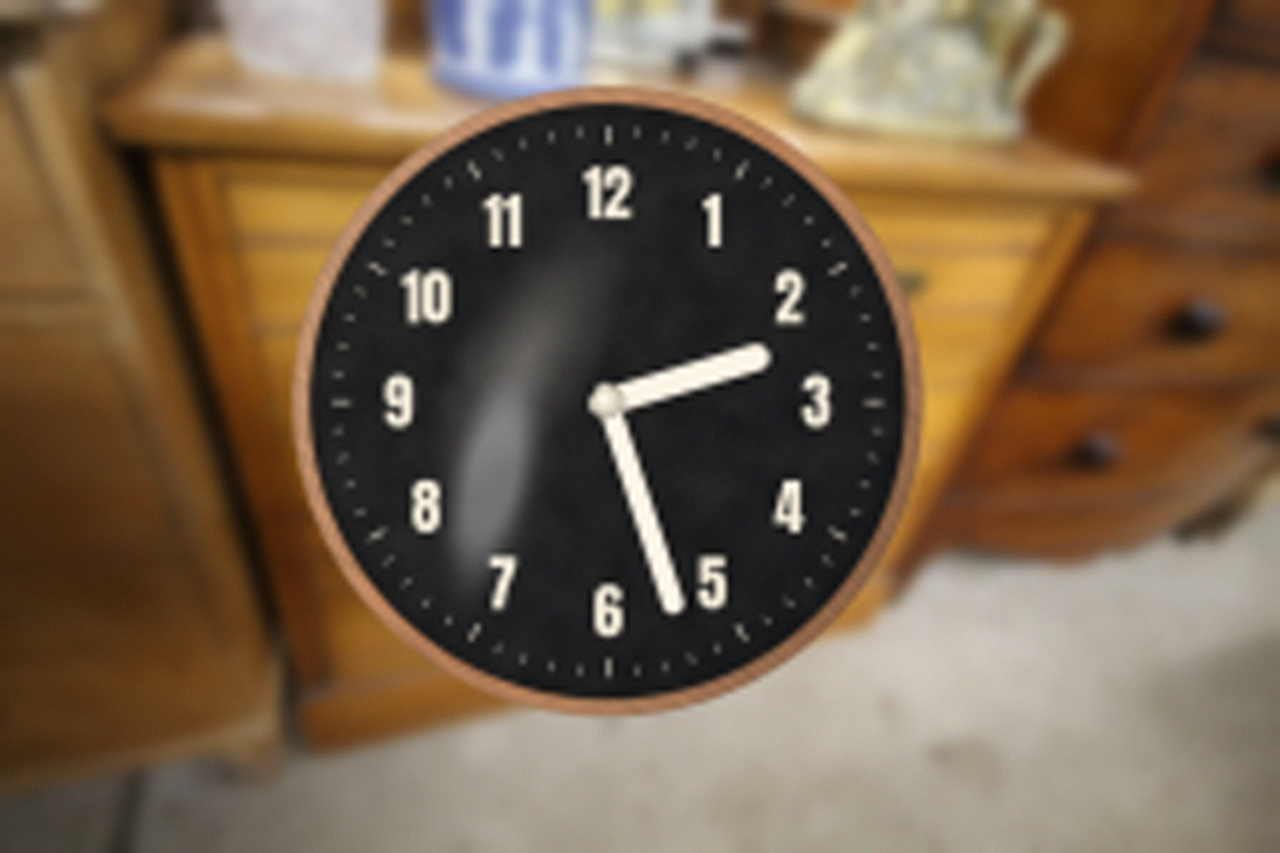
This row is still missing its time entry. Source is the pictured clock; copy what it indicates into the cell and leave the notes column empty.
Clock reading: 2:27
